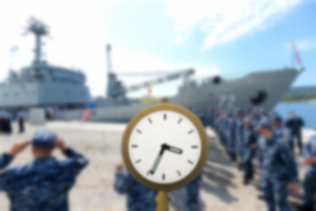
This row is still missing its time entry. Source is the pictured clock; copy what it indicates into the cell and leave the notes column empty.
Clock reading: 3:34
